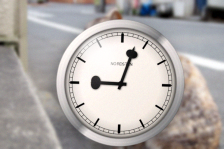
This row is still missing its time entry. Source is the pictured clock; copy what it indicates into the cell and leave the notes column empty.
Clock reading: 9:03
